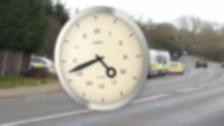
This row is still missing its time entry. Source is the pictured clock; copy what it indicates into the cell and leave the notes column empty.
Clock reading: 4:42
